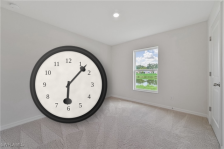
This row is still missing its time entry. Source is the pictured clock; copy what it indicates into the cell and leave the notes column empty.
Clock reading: 6:07
